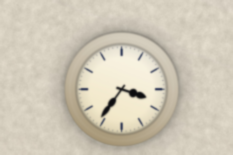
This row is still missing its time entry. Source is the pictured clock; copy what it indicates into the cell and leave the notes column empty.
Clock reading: 3:36
